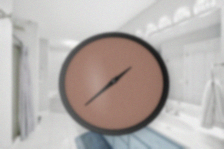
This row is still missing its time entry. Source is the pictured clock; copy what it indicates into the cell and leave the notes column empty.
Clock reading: 1:38
